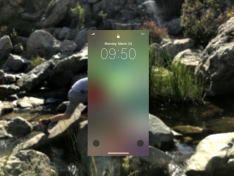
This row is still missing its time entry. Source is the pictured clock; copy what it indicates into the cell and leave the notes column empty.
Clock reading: 9:50
